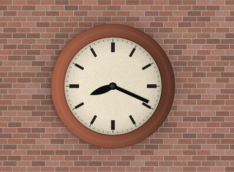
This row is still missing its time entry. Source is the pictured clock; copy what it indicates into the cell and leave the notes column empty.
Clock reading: 8:19
